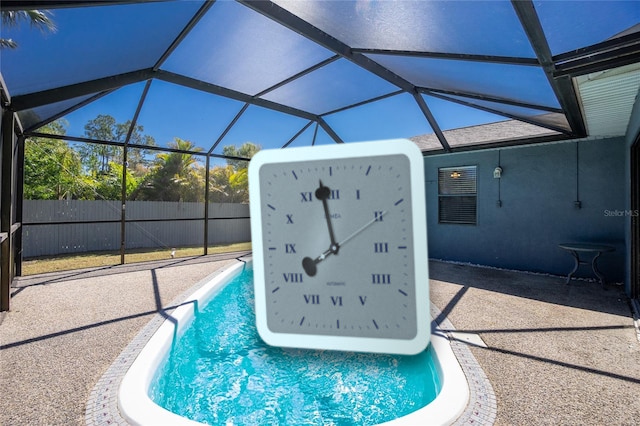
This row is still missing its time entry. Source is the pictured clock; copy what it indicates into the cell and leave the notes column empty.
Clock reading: 7:58:10
